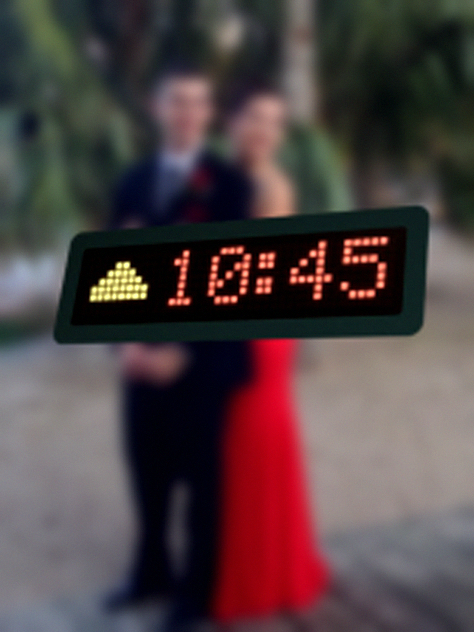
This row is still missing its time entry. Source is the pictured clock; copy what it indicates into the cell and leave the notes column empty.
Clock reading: 10:45
